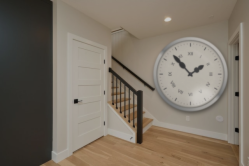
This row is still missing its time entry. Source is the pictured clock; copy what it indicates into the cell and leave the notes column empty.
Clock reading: 1:53
